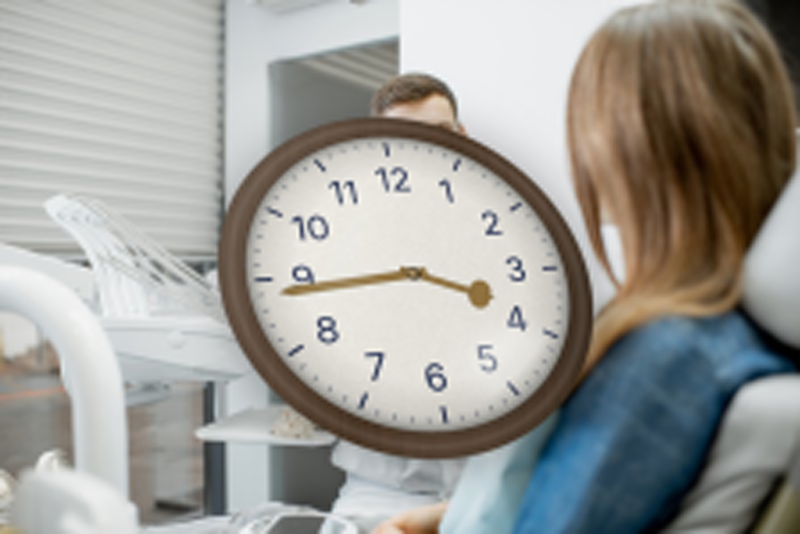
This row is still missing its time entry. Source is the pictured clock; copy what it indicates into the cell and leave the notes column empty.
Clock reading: 3:44
